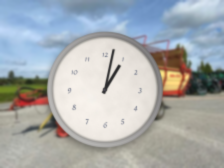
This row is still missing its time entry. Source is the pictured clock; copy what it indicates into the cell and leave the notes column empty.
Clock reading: 1:02
